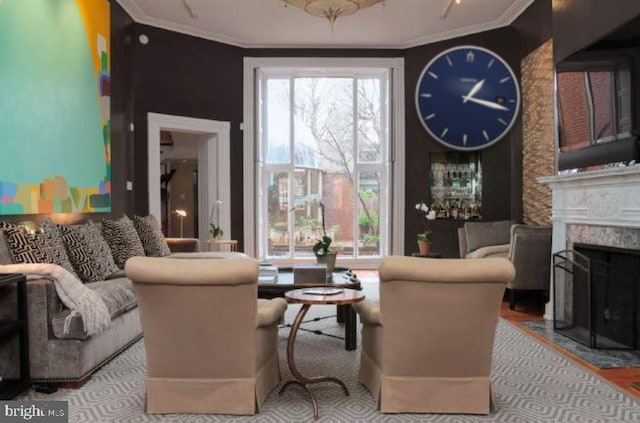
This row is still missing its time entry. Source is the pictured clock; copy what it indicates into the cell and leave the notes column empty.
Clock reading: 1:17
